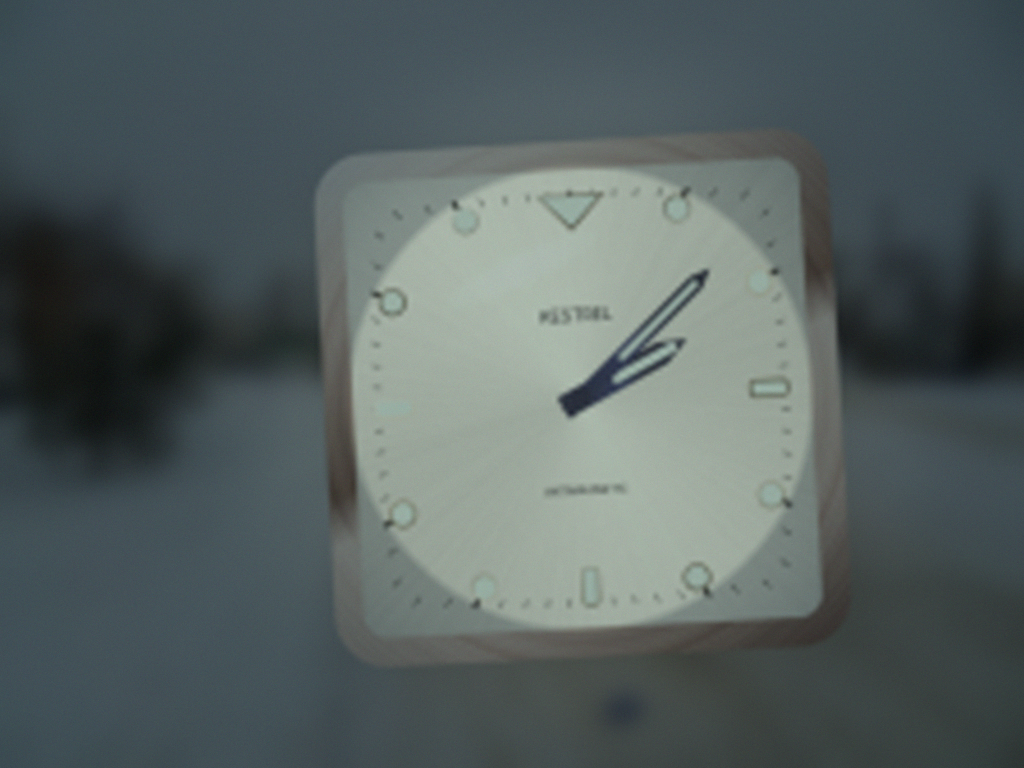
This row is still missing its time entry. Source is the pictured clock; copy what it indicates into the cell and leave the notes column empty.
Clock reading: 2:08
